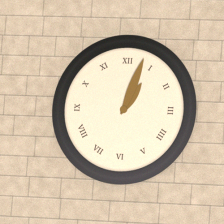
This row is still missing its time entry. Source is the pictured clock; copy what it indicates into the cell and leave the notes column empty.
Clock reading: 1:03
